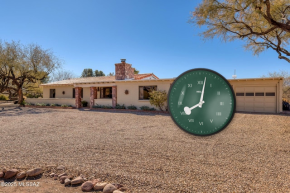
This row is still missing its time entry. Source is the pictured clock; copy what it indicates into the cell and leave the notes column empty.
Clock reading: 8:02
